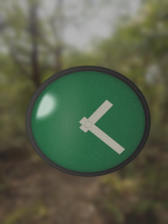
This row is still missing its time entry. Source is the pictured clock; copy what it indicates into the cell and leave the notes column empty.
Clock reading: 1:22
